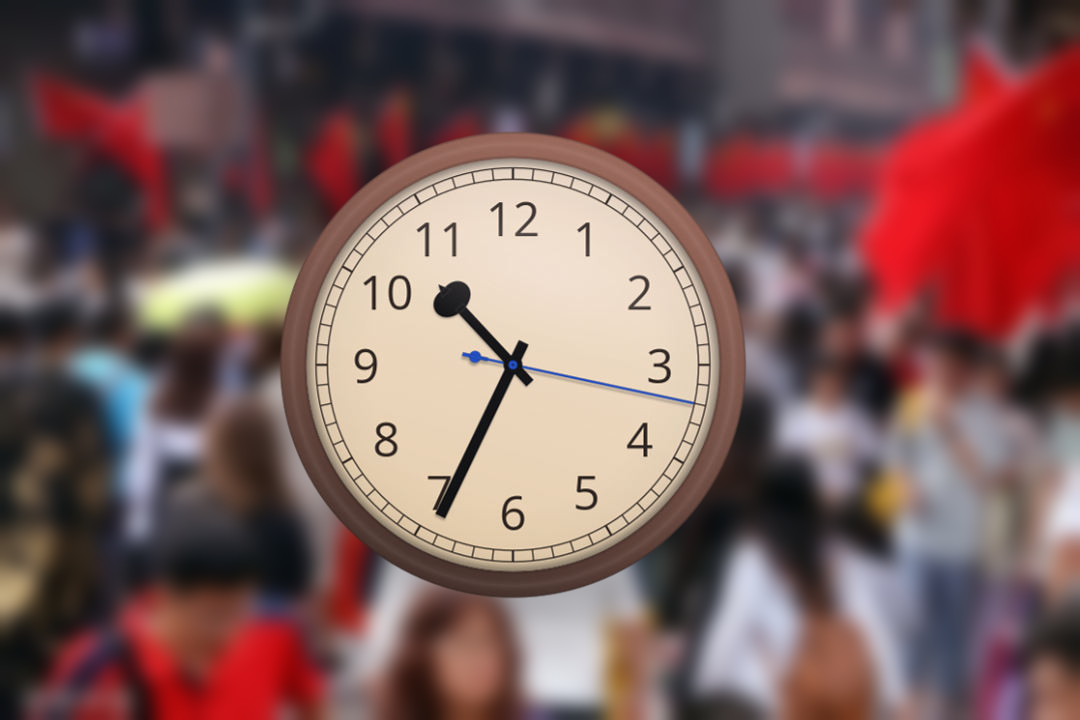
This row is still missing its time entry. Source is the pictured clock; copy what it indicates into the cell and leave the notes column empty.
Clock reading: 10:34:17
